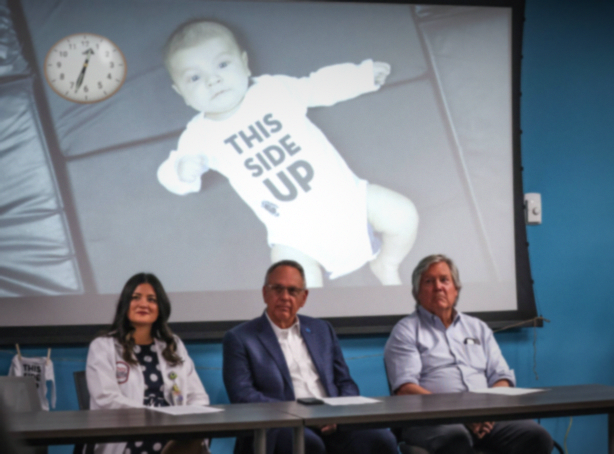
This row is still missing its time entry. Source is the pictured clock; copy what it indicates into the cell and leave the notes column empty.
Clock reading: 12:33
